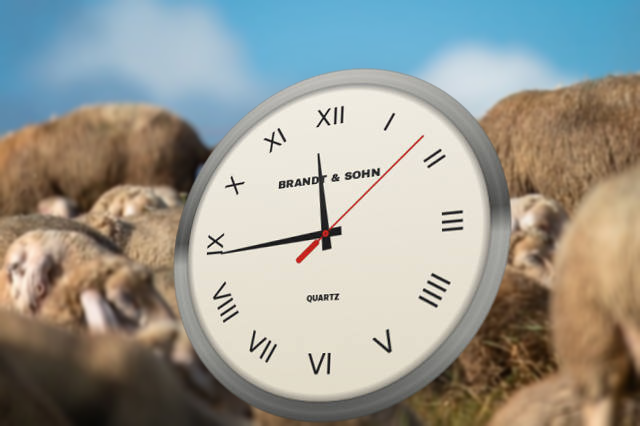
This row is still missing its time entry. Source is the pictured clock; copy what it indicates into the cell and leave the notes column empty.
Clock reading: 11:44:08
